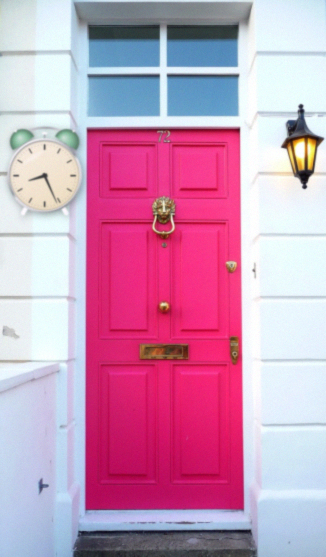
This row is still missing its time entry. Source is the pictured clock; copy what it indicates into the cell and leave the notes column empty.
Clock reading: 8:26
